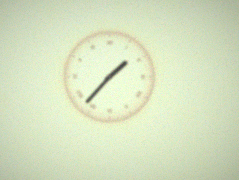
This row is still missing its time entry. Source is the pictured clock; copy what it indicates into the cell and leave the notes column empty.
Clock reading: 1:37
